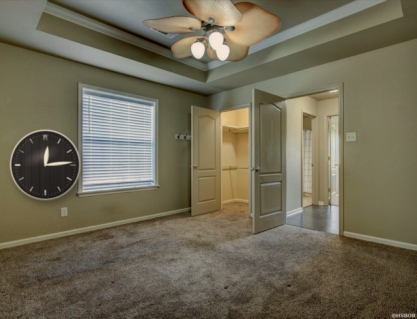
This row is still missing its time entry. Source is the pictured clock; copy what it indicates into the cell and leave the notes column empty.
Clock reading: 12:14
